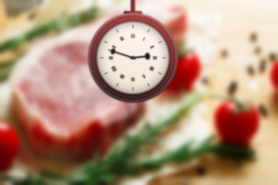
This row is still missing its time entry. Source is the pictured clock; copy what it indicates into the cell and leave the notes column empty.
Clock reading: 2:48
